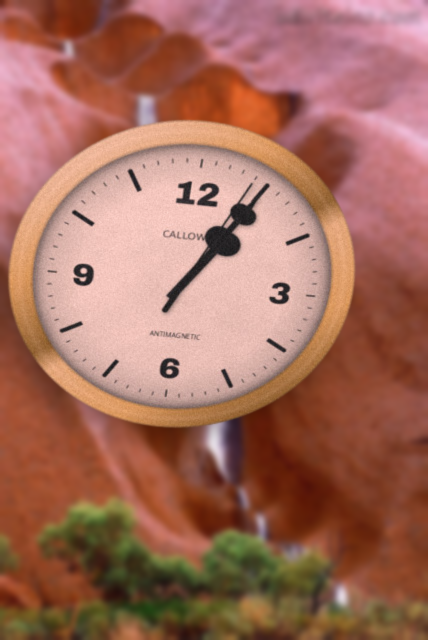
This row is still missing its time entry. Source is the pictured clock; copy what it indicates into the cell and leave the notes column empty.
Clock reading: 1:05:04
